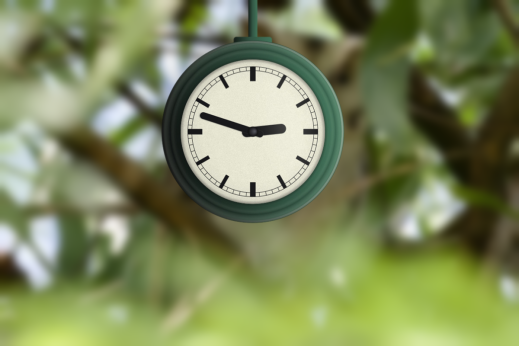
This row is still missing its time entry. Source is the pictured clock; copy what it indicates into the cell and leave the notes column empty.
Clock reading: 2:48
